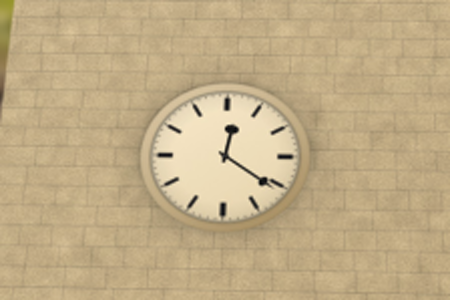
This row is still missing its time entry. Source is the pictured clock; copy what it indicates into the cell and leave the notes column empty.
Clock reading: 12:21
